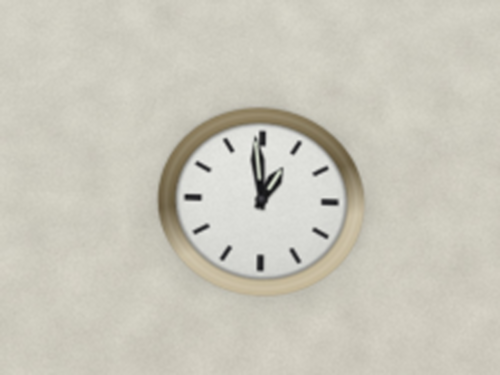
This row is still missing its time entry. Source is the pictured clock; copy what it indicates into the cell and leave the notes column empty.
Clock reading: 12:59
